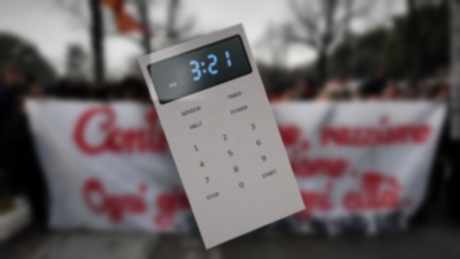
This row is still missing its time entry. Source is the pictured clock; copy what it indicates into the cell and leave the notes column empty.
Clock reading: 3:21
